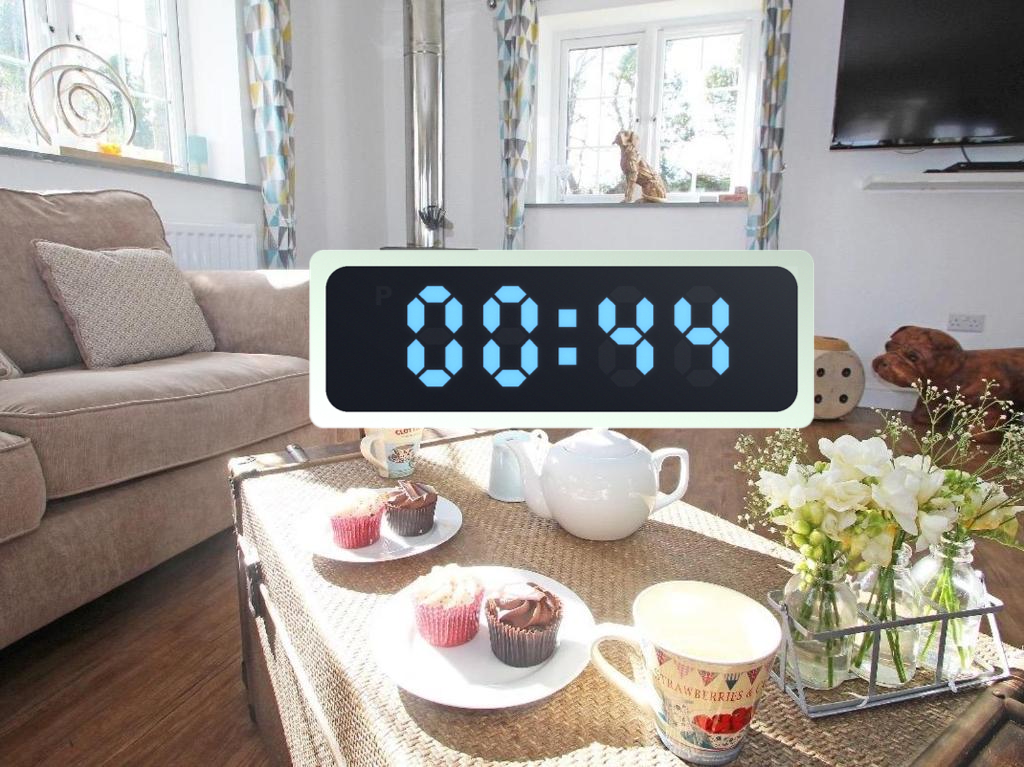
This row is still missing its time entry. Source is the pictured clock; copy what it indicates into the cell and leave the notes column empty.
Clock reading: 0:44
